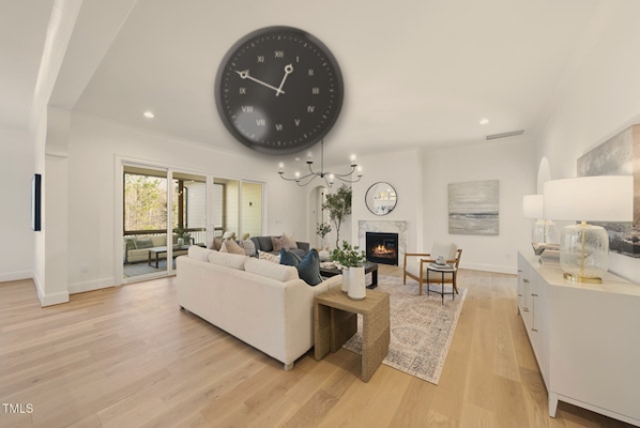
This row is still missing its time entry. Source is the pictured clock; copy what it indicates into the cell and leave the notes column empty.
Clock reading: 12:49
